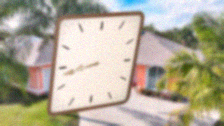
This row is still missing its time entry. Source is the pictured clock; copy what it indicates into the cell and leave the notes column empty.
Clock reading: 8:43
